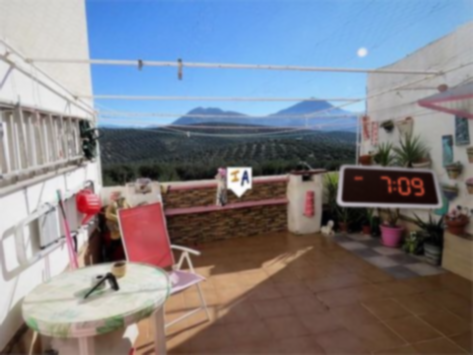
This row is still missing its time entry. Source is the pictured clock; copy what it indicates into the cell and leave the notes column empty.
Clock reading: 7:09
